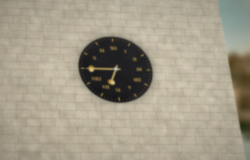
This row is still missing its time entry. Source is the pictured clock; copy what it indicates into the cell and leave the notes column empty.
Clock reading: 6:45
